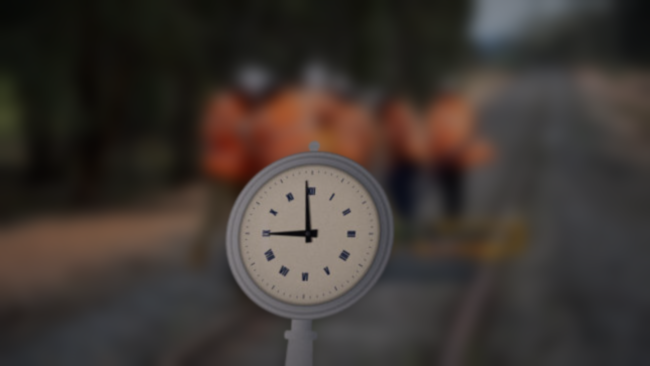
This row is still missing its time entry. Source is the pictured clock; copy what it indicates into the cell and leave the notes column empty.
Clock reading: 8:59
